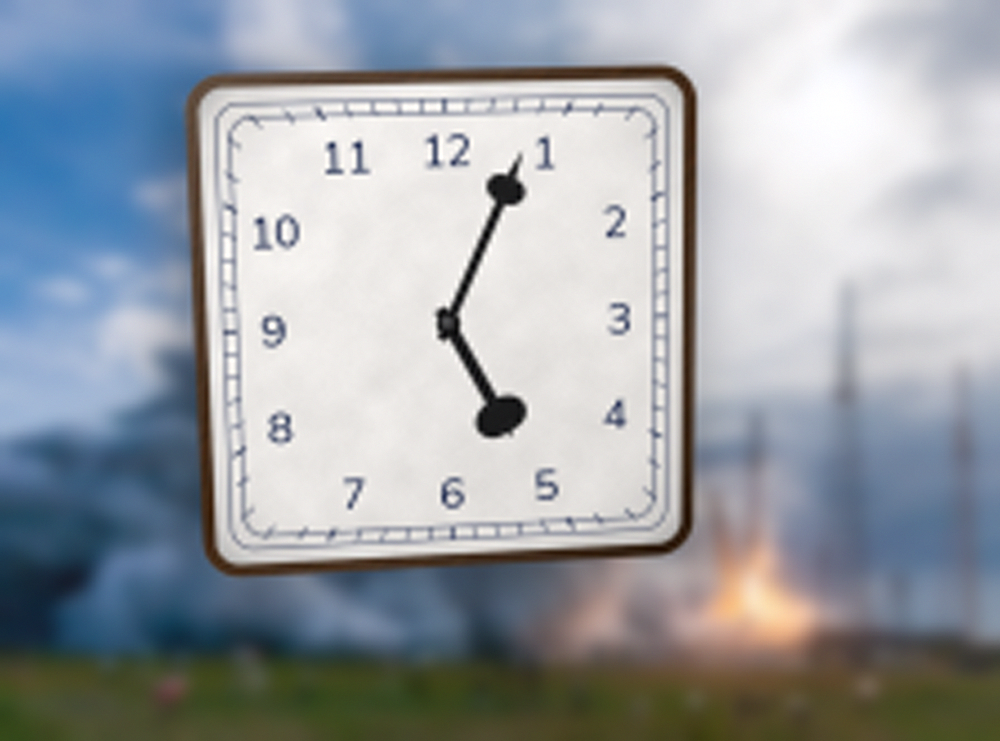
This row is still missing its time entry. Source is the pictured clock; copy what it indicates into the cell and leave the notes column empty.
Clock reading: 5:04
